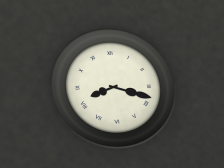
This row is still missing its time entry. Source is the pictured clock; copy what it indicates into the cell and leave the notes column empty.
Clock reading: 8:18
